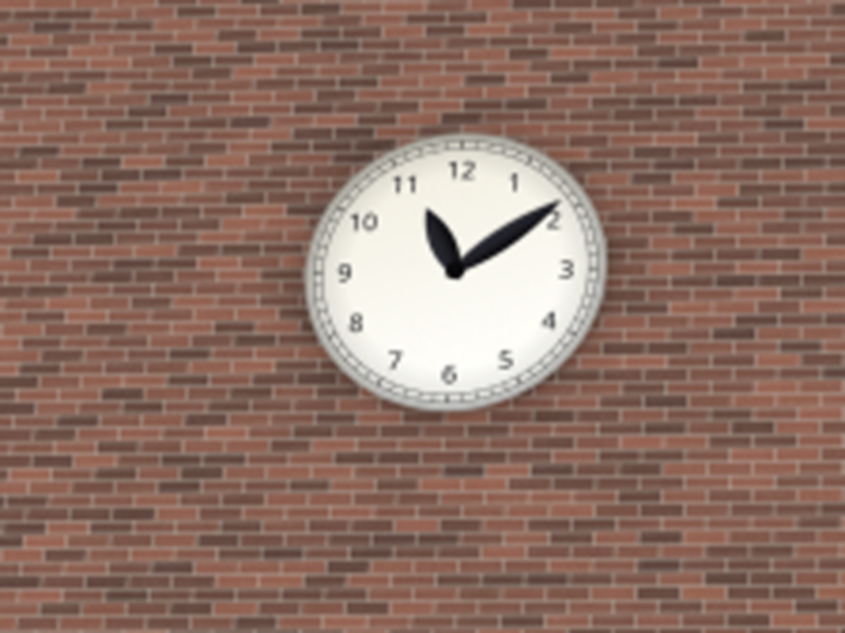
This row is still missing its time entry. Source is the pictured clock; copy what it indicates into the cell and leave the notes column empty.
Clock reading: 11:09
